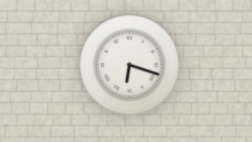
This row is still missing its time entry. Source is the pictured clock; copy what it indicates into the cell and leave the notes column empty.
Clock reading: 6:18
